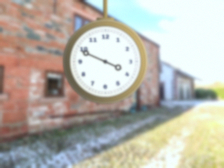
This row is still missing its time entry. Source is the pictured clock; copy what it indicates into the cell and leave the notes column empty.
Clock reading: 3:49
